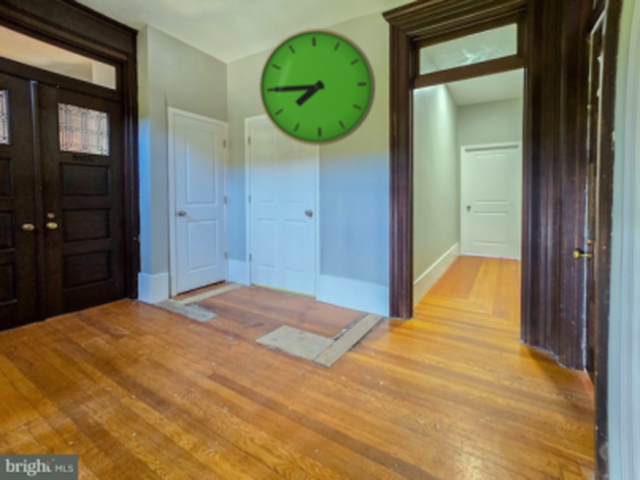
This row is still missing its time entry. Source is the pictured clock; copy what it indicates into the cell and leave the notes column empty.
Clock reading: 7:45
